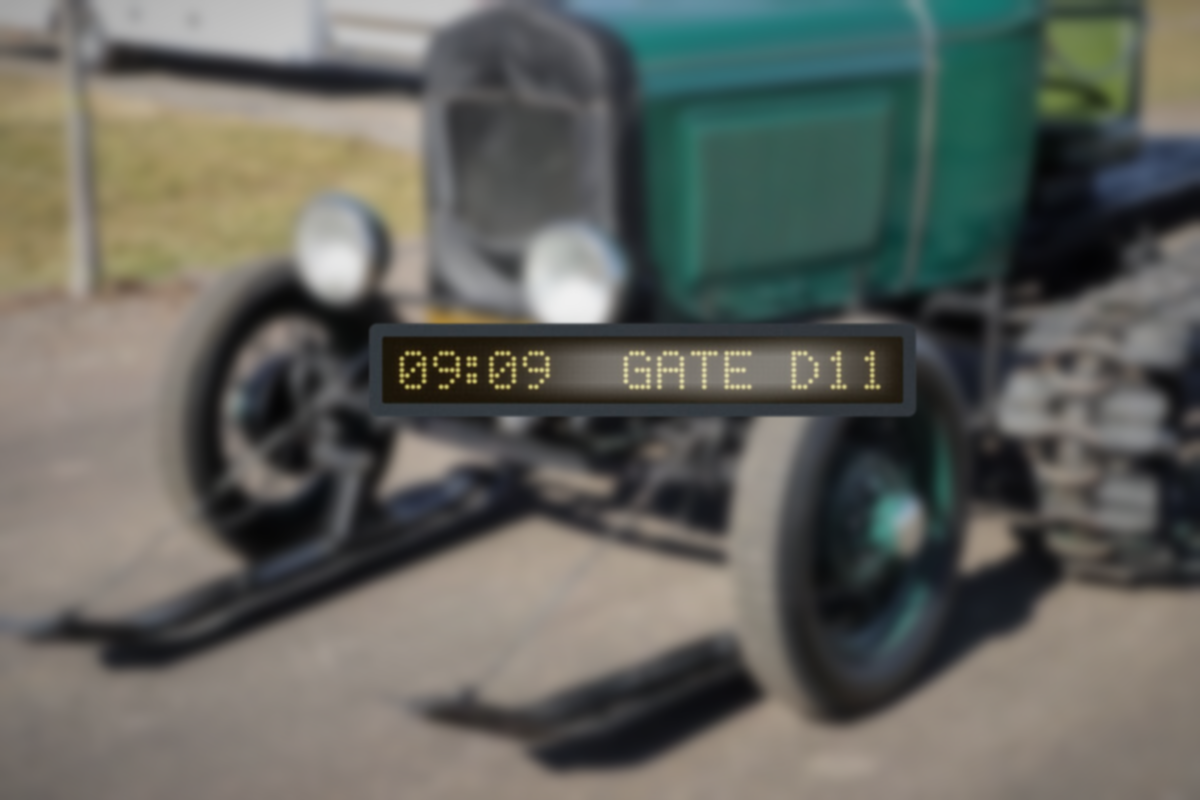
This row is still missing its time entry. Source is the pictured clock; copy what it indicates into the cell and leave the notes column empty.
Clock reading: 9:09
